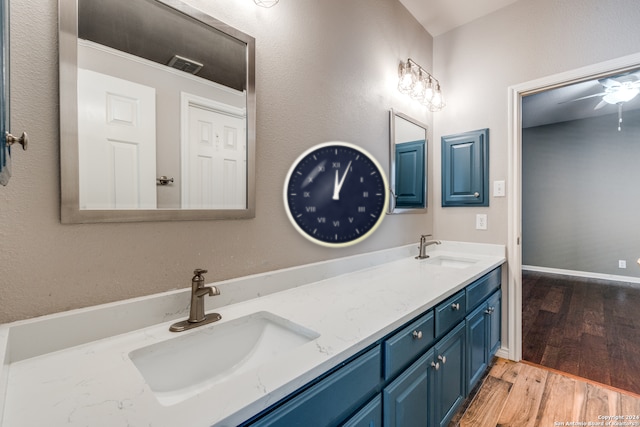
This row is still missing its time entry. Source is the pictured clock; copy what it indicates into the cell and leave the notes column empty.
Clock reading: 12:04
